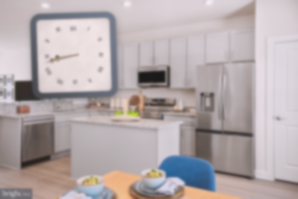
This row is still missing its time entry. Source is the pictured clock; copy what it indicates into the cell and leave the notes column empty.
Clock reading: 8:43
